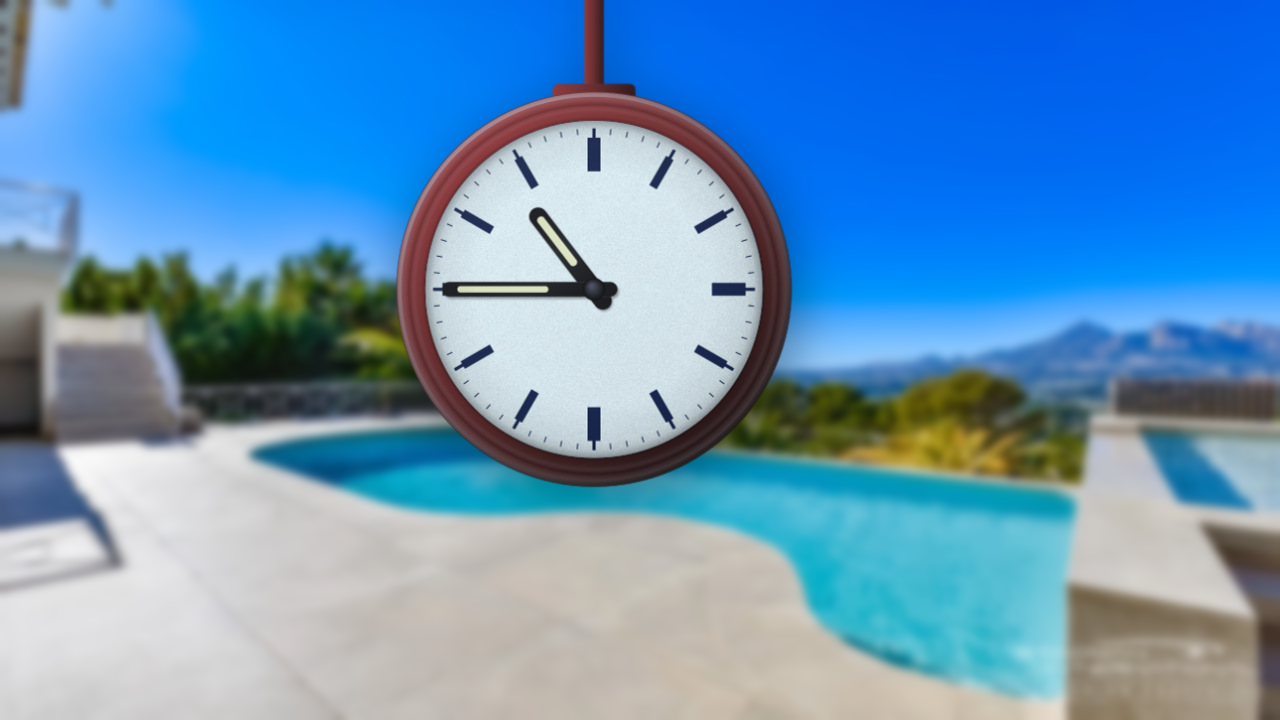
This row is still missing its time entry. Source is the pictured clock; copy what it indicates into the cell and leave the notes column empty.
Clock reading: 10:45
